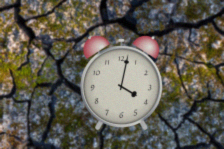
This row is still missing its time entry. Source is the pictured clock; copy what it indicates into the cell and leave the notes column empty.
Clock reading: 4:02
